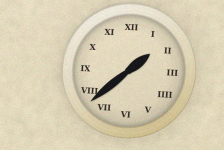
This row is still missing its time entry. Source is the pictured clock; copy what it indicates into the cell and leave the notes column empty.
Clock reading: 1:38
